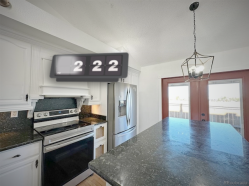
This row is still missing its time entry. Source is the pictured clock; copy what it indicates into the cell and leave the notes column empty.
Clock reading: 2:22
